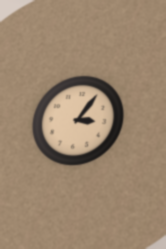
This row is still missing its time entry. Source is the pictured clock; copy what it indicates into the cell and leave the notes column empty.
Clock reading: 3:05
